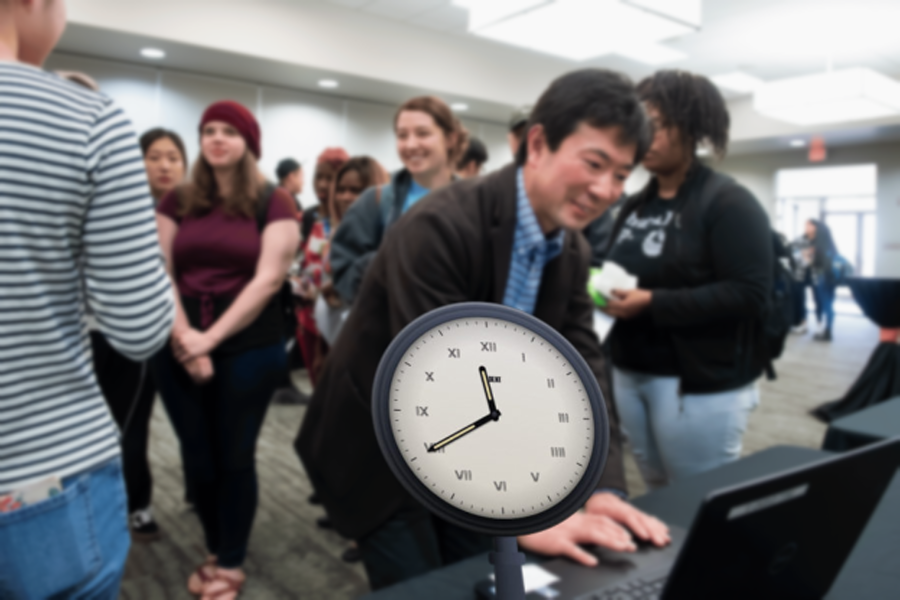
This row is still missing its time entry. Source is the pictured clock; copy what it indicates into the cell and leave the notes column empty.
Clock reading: 11:40
